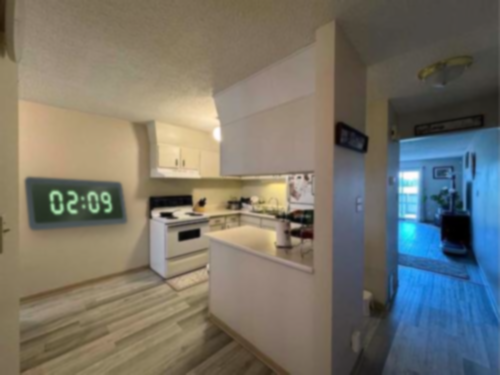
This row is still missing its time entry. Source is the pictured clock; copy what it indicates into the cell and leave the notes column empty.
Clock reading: 2:09
